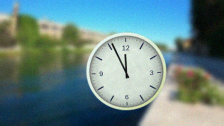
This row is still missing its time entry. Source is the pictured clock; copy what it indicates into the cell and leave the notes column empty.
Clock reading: 11:56
